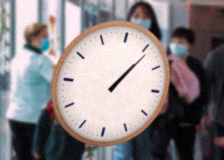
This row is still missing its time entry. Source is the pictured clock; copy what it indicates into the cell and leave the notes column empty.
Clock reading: 1:06
